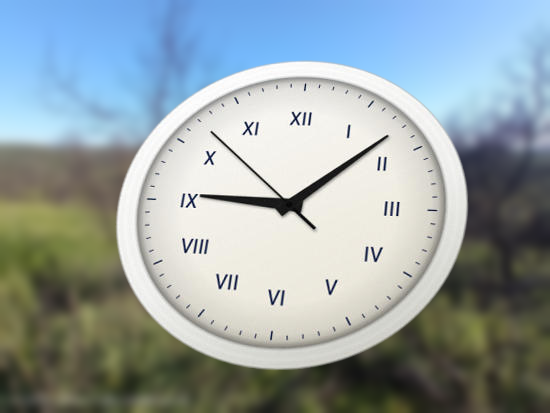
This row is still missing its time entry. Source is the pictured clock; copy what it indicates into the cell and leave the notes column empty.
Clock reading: 9:07:52
